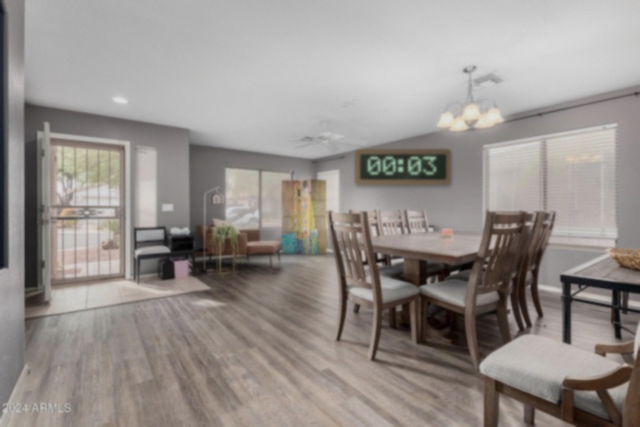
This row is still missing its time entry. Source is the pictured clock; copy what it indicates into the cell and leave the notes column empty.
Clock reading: 0:03
